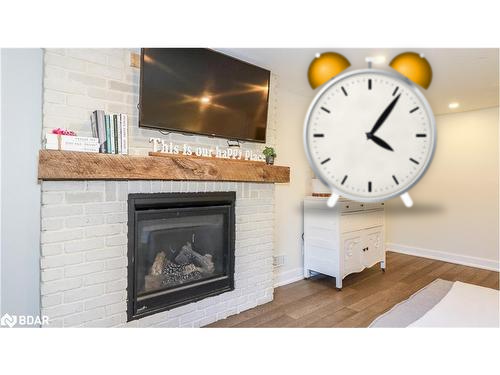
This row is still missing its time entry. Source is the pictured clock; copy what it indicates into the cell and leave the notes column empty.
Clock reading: 4:06
